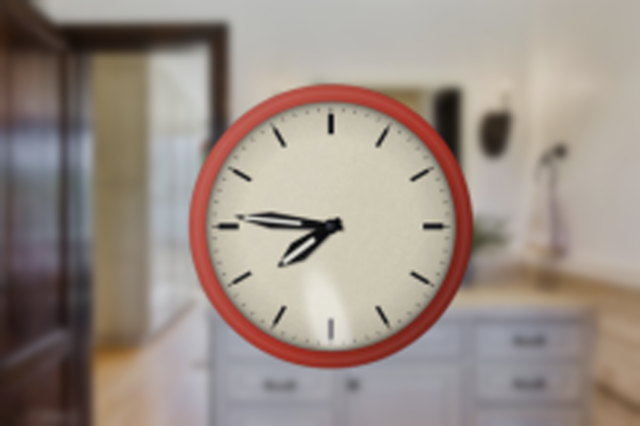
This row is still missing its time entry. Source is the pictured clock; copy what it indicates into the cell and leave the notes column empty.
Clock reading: 7:46
